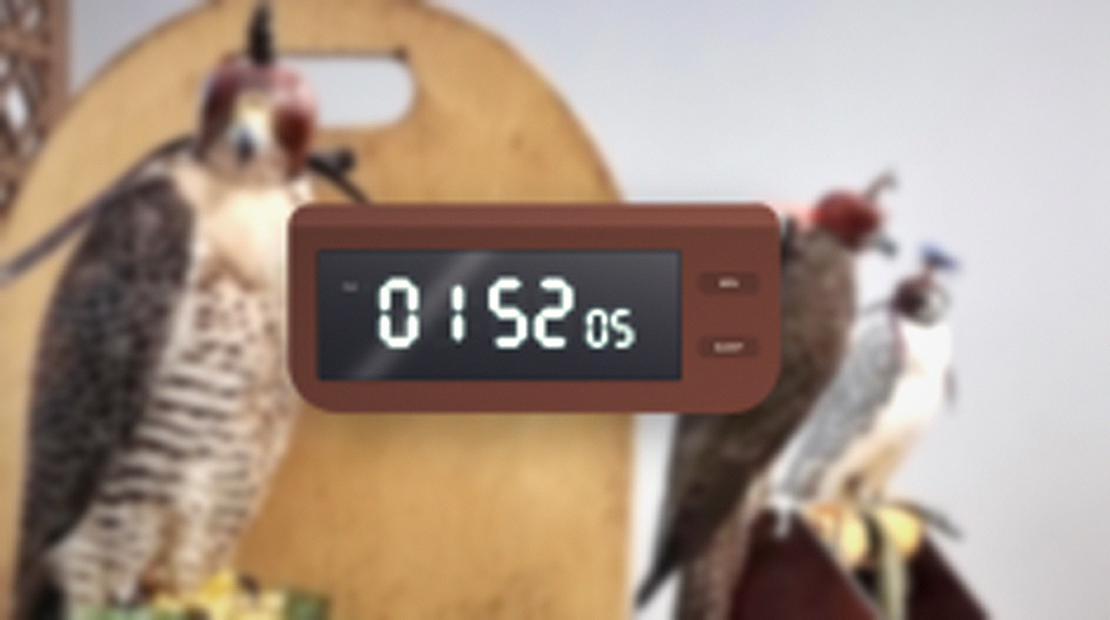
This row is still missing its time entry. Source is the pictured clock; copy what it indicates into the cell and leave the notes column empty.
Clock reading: 1:52:05
